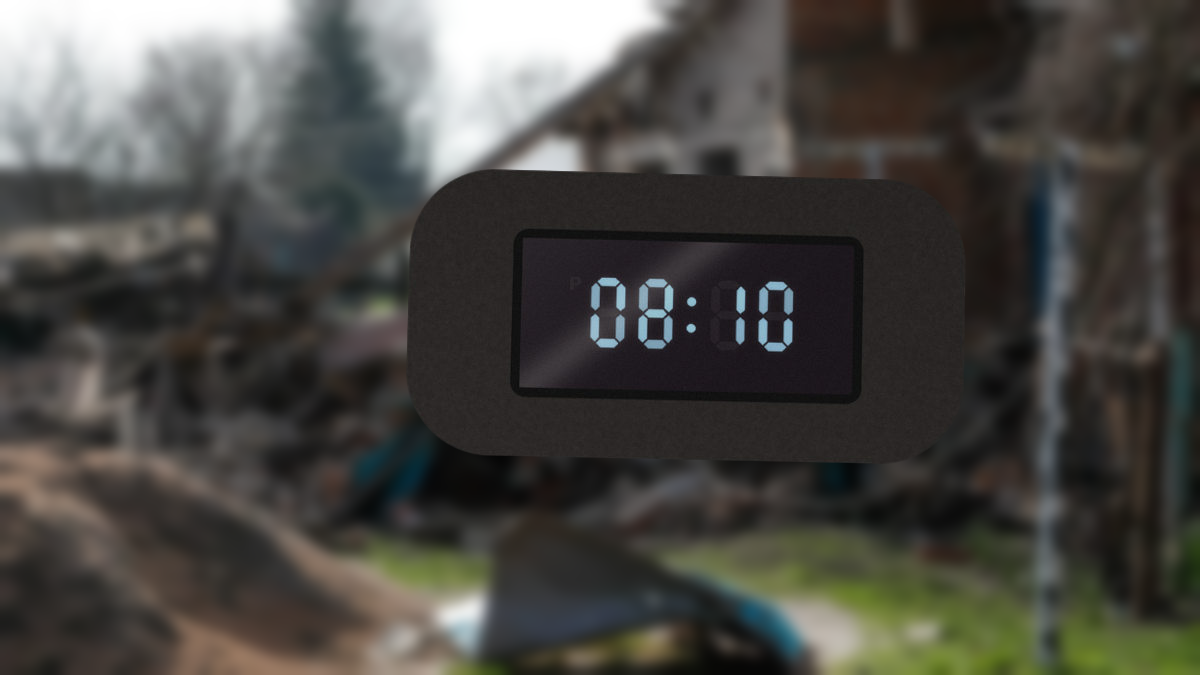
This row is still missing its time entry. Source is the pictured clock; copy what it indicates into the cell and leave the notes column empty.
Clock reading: 8:10
